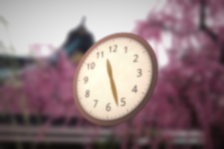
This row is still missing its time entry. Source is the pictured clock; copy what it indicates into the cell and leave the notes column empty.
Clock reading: 11:27
